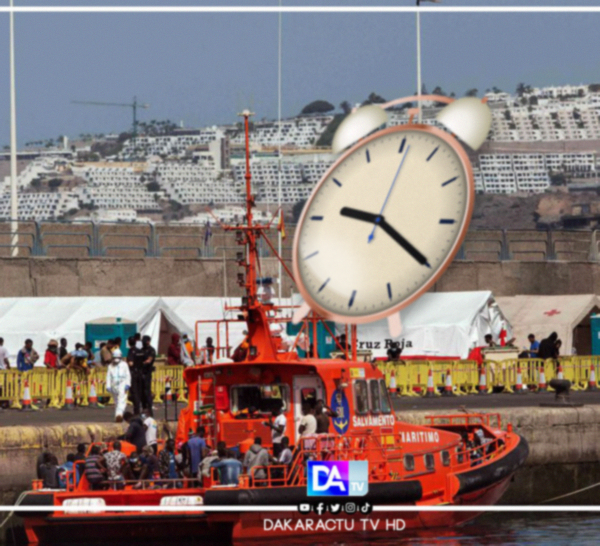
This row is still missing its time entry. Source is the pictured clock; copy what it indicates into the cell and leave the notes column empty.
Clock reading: 9:20:01
